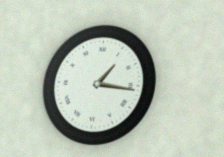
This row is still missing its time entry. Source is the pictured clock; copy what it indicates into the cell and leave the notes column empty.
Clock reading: 1:16
